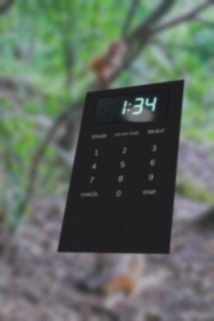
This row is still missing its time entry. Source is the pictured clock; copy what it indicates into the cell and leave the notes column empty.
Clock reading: 1:34
